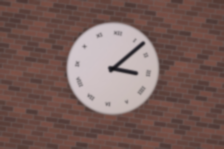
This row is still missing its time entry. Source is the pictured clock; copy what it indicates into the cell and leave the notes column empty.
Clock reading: 3:07
